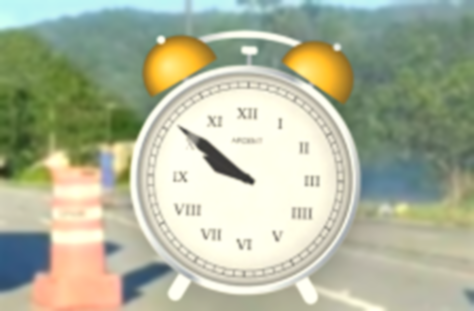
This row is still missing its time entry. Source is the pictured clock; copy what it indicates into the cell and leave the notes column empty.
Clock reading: 9:51
